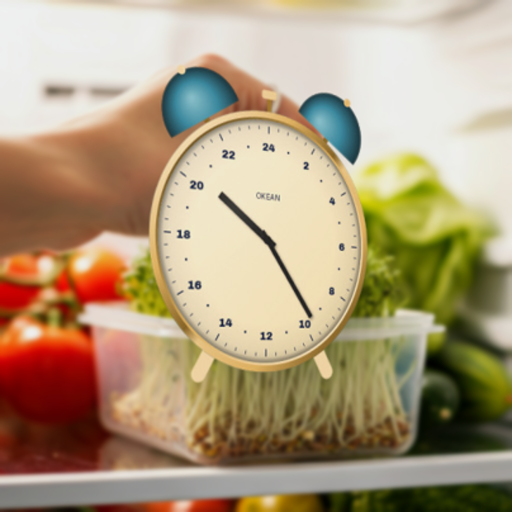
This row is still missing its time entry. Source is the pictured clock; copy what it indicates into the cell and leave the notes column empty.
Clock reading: 20:24
